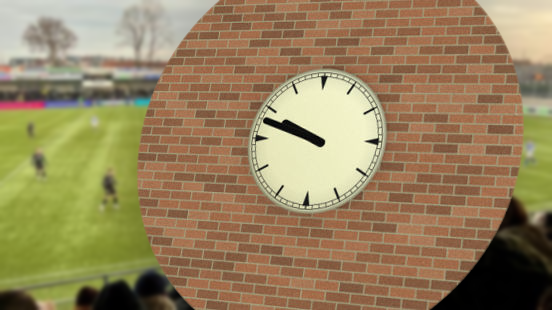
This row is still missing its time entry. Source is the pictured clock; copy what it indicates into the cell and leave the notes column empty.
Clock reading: 9:48
